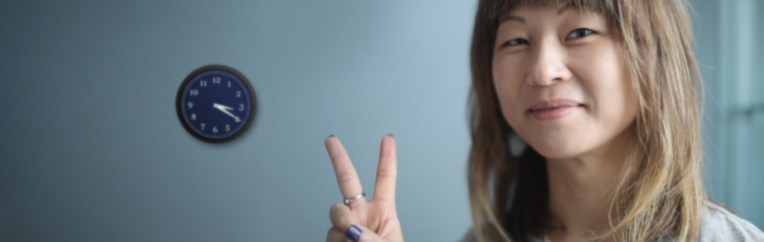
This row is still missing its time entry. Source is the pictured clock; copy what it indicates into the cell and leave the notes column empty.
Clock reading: 3:20
